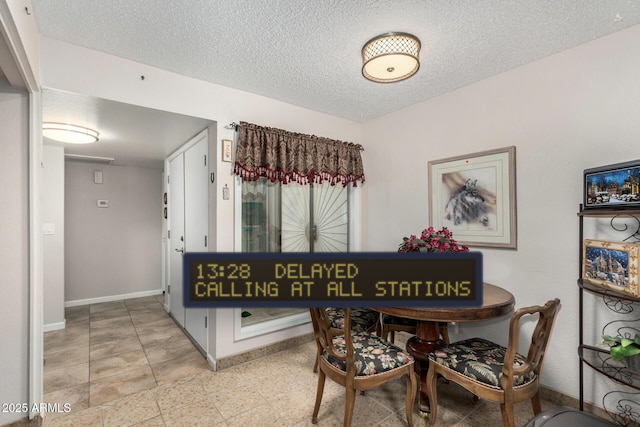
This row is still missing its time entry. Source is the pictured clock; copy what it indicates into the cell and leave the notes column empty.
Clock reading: 13:28
